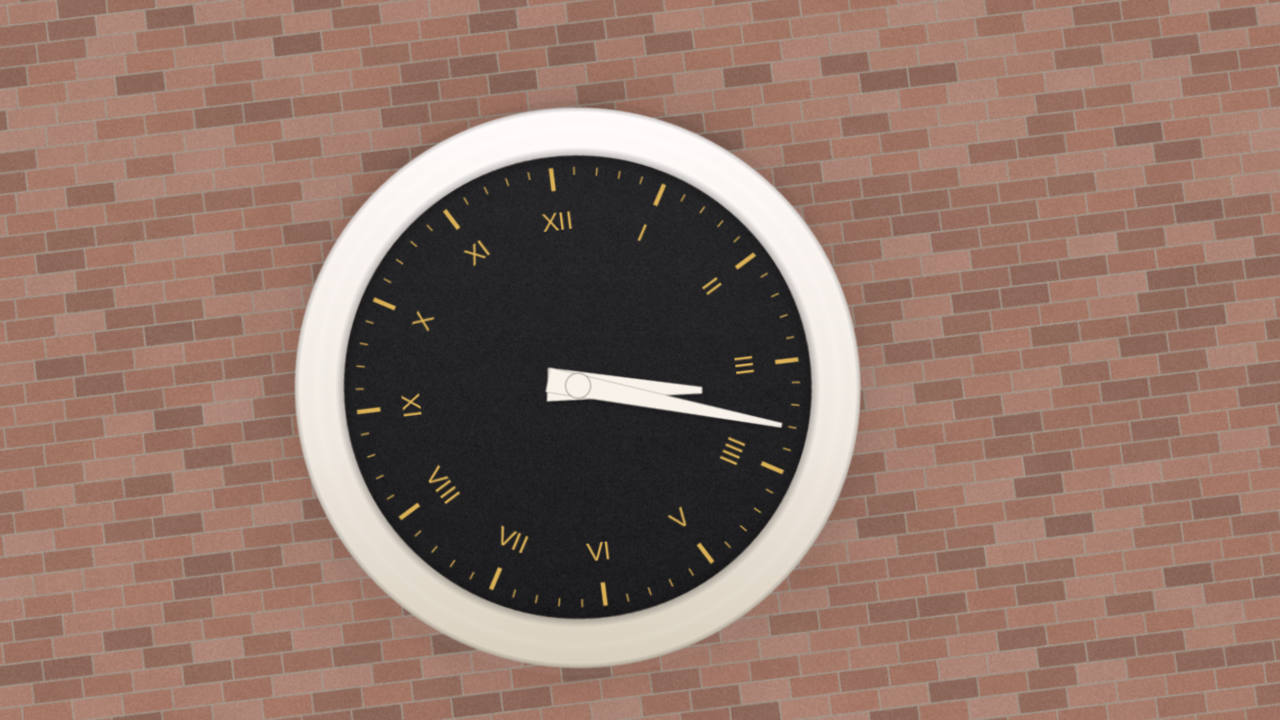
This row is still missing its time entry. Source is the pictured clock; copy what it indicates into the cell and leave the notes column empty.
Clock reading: 3:18
